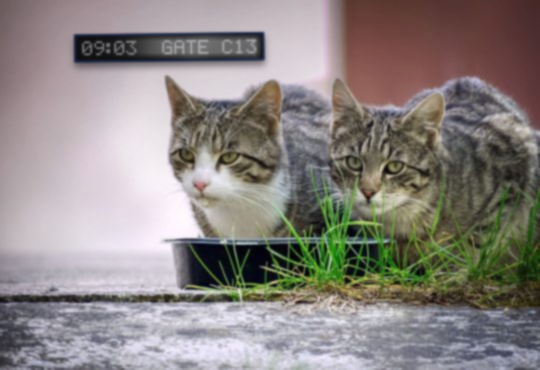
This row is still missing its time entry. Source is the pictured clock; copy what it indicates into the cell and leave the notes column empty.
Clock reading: 9:03
